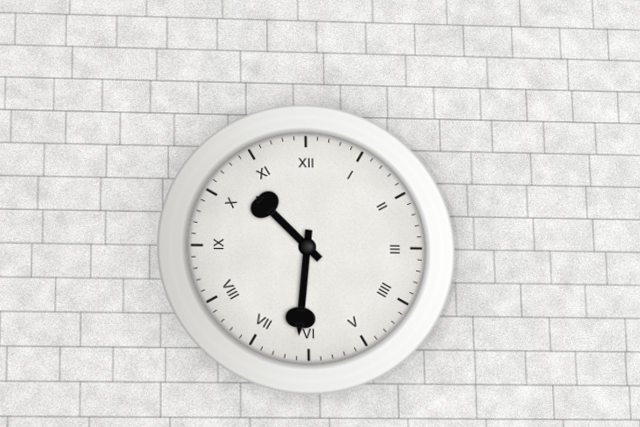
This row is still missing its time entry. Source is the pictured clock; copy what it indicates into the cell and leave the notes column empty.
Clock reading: 10:31
